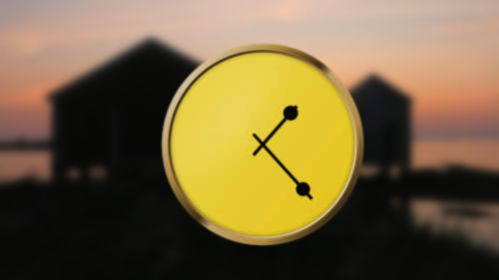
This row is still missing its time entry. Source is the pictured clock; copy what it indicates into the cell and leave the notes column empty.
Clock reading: 1:23
